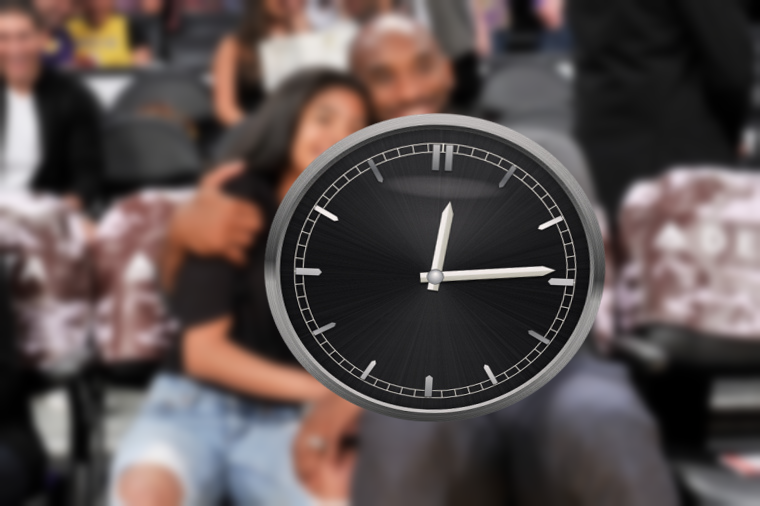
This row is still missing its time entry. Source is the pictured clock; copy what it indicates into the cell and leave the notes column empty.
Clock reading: 12:14
